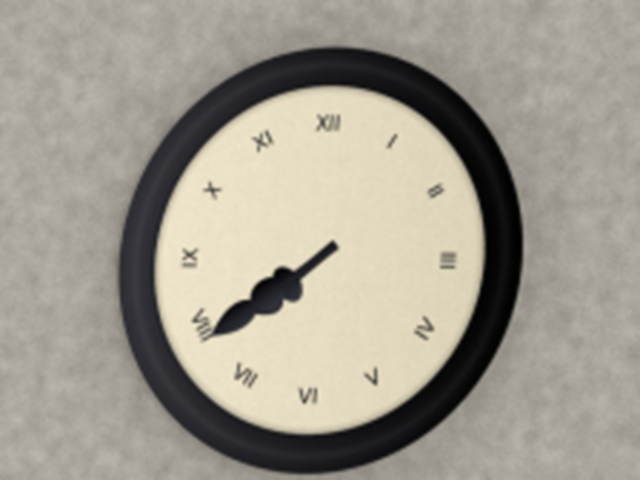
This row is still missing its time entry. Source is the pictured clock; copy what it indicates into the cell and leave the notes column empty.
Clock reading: 7:39
